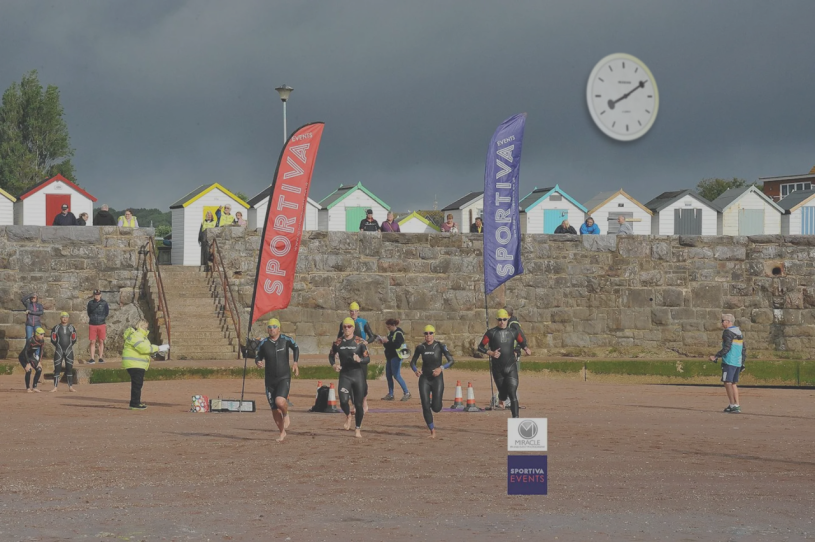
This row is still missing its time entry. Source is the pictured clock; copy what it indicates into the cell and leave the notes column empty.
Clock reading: 8:10
